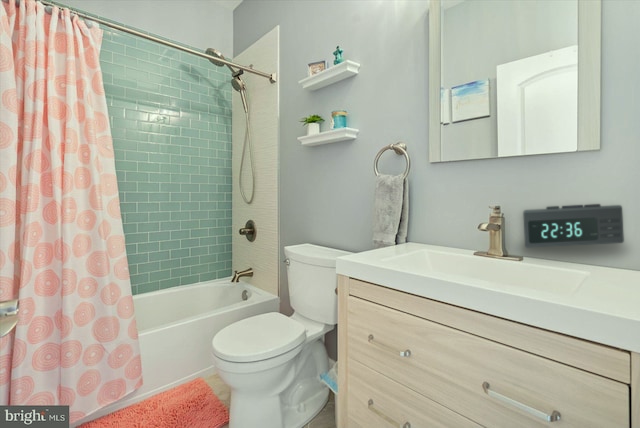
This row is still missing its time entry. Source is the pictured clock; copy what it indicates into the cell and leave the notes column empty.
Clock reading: 22:36
